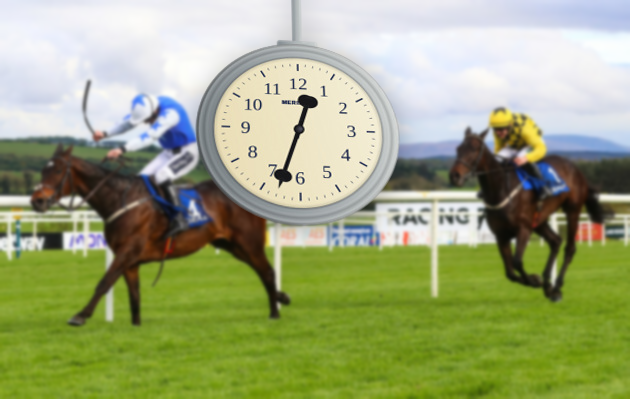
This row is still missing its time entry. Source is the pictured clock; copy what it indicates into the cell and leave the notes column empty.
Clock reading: 12:33
